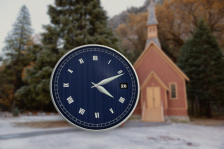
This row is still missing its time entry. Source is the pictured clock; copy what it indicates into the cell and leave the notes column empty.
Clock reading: 4:11
